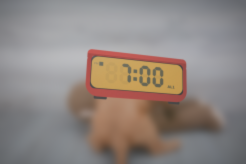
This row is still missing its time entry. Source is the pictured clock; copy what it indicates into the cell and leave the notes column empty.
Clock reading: 7:00
